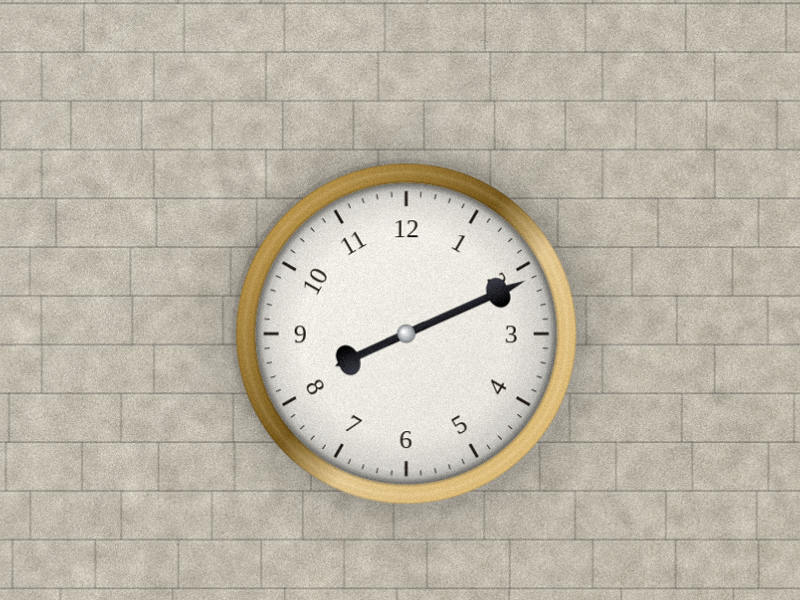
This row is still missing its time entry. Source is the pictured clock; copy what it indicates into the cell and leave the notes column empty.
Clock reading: 8:11
